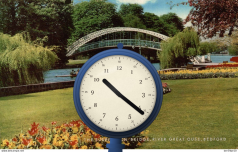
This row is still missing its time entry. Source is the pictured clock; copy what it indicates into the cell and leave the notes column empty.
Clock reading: 10:21
